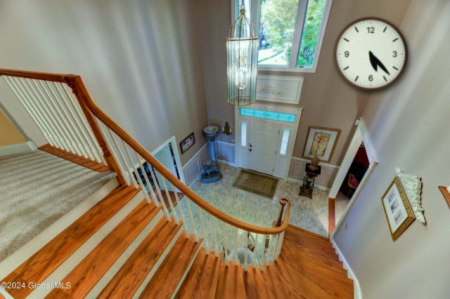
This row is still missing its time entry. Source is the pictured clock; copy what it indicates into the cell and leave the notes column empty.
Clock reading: 5:23
